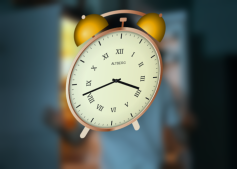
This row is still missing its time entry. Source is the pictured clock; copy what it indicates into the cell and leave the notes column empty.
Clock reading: 3:42
